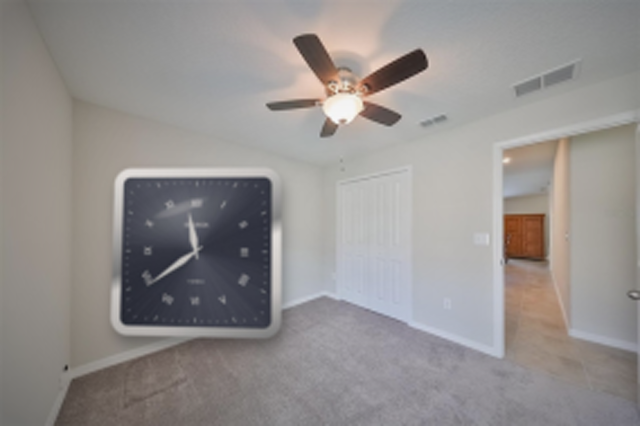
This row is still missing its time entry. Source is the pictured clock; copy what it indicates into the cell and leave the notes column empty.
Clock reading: 11:39
